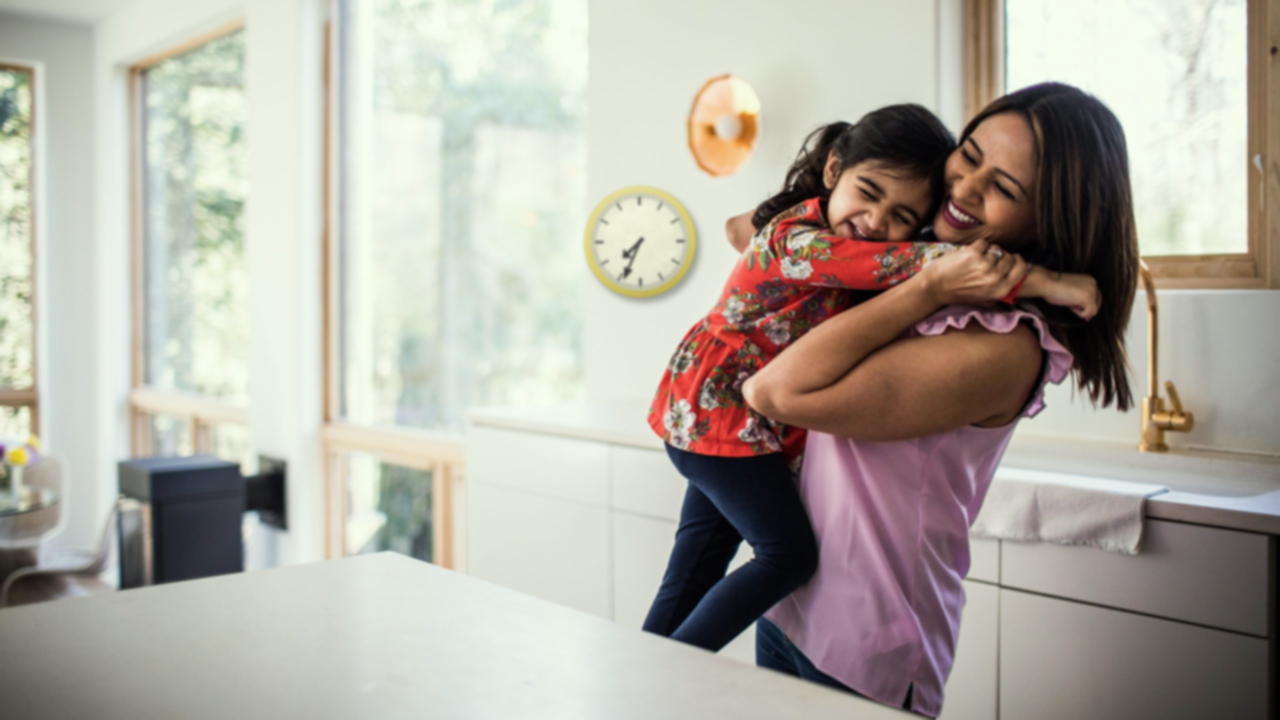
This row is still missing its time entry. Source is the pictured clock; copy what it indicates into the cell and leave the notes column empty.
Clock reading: 7:34
